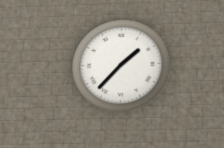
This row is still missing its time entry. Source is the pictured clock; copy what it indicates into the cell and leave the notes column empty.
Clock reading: 1:37
